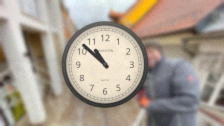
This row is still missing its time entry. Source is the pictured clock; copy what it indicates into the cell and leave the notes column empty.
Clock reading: 10:52
